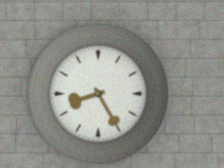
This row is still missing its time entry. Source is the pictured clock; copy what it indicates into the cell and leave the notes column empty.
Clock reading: 8:25
